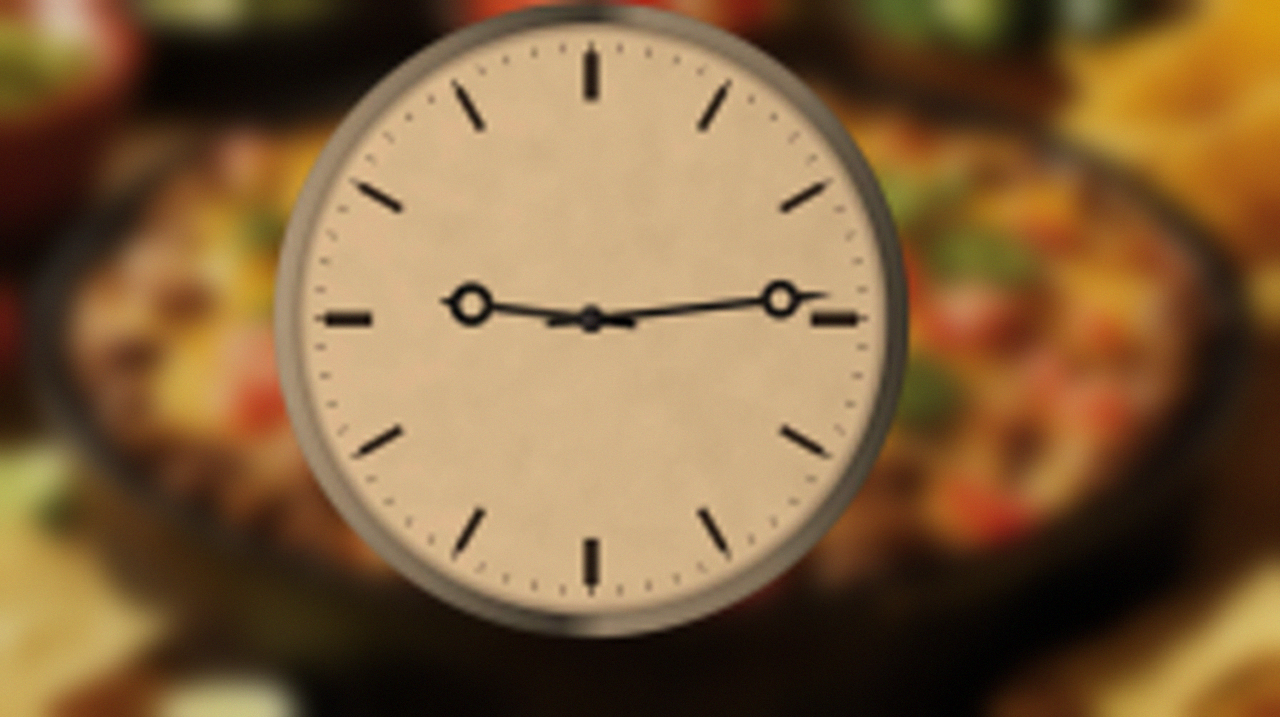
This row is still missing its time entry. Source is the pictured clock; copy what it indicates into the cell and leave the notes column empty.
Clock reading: 9:14
